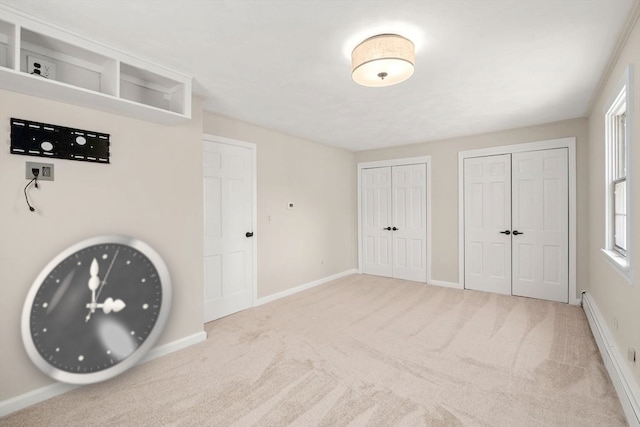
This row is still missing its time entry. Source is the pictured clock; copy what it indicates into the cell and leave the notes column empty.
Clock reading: 2:58:02
